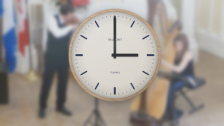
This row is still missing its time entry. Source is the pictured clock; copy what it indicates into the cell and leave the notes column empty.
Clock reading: 3:00
